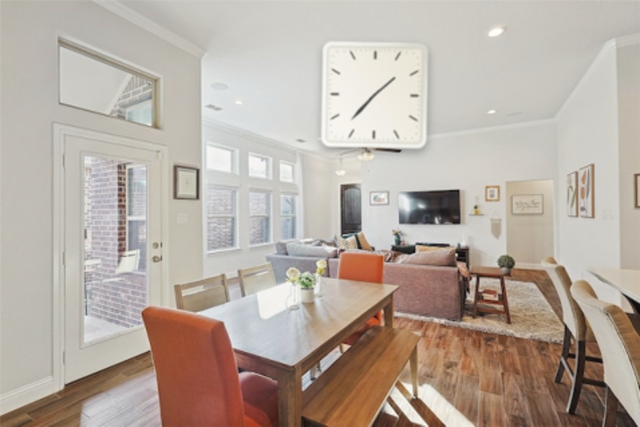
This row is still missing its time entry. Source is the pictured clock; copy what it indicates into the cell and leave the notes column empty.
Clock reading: 1:37
